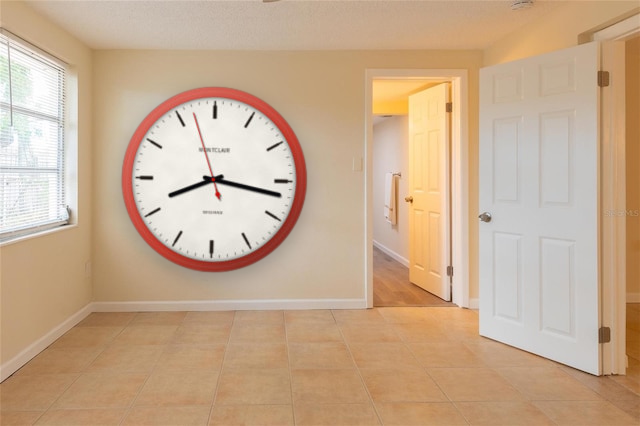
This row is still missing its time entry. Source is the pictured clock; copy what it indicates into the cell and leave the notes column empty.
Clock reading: 8:16:57
